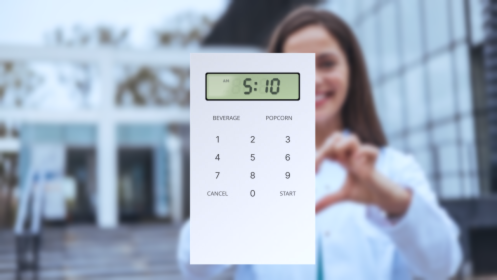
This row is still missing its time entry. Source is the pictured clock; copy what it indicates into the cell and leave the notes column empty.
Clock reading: 5:10
